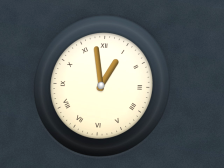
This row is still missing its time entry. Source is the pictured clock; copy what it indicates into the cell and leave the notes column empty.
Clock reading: 12:58
